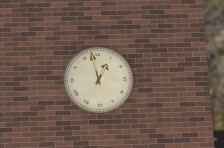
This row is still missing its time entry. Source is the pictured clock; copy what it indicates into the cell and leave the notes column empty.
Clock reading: 12:58
